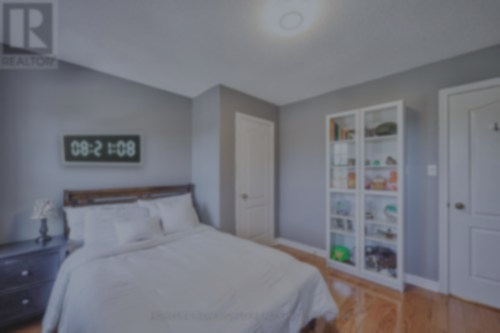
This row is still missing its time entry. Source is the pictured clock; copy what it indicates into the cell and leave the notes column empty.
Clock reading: 8:21:08
